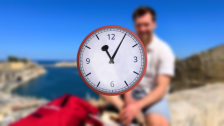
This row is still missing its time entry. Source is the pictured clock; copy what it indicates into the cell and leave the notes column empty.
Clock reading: 11:05
